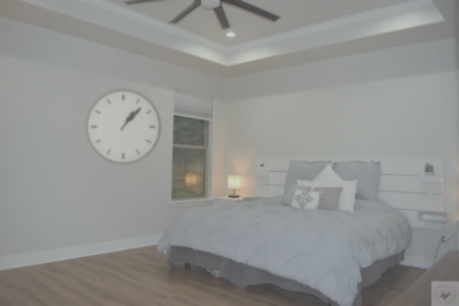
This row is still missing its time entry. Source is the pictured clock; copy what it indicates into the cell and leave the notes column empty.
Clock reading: 1:07
